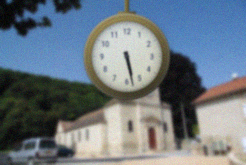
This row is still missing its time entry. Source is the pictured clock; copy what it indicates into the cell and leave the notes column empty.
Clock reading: 5:28
